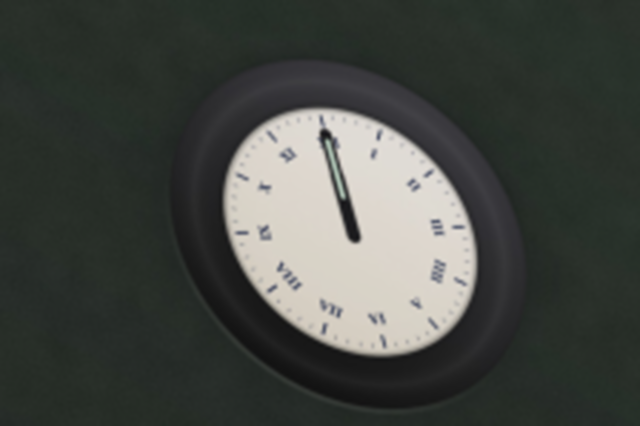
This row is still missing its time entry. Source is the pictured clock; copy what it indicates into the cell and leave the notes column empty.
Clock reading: 12:00
